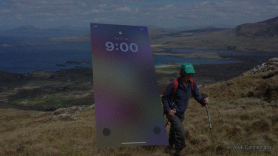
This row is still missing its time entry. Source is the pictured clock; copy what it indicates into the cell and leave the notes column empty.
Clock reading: 9:00
